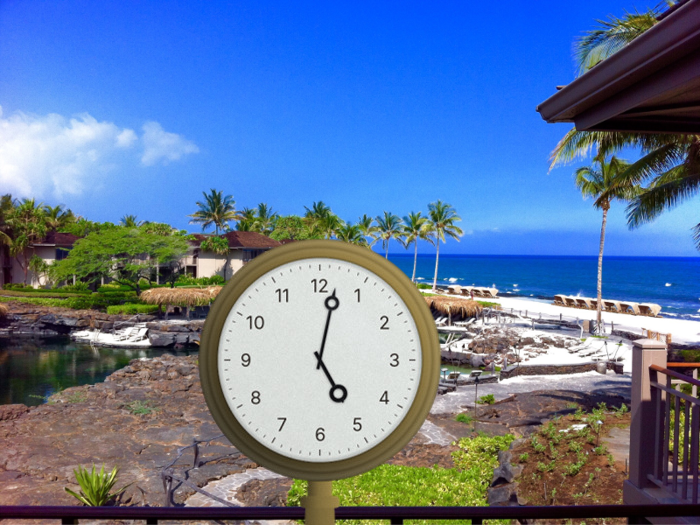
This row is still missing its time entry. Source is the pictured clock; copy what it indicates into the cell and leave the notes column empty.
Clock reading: 5:02
